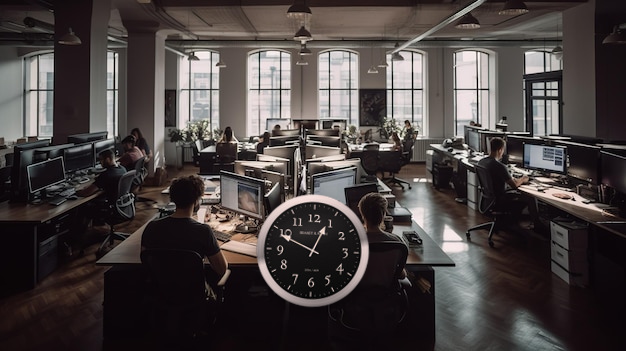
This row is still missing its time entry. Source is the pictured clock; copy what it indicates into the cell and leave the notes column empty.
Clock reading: 12:49
